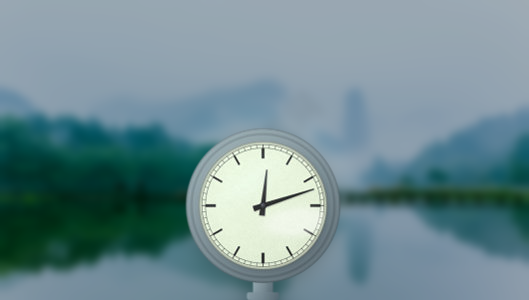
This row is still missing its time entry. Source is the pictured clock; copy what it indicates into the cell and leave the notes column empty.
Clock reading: 12:12
